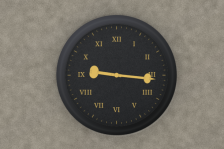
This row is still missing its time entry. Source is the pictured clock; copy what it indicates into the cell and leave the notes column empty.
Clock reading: 9:16
